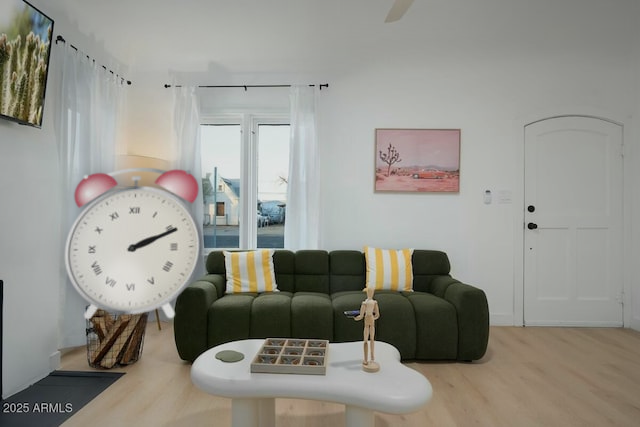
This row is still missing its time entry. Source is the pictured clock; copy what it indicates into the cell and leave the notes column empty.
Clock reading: 2:11
